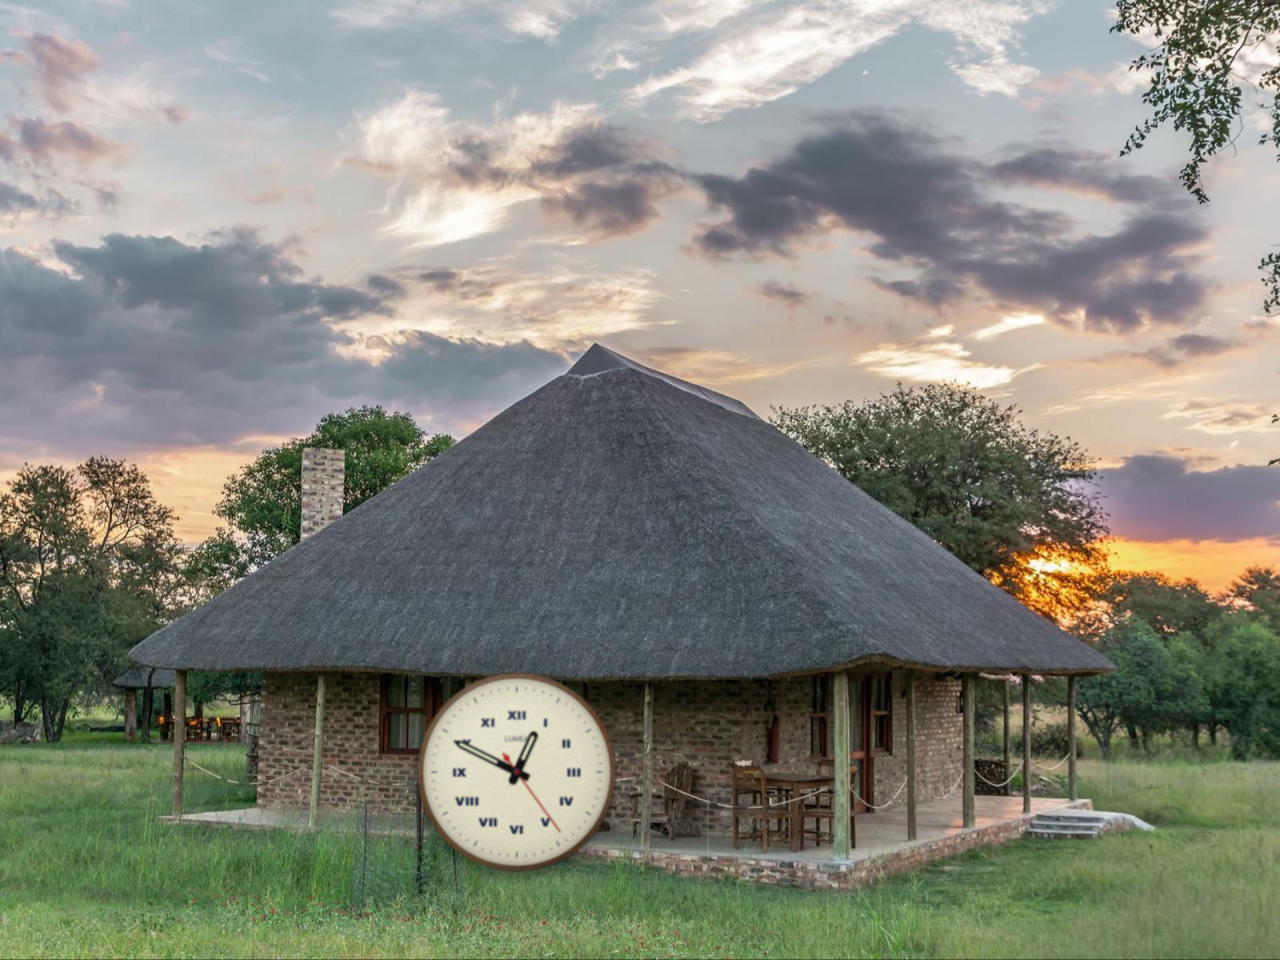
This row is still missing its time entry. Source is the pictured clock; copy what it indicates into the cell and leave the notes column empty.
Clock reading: 12:49:24
